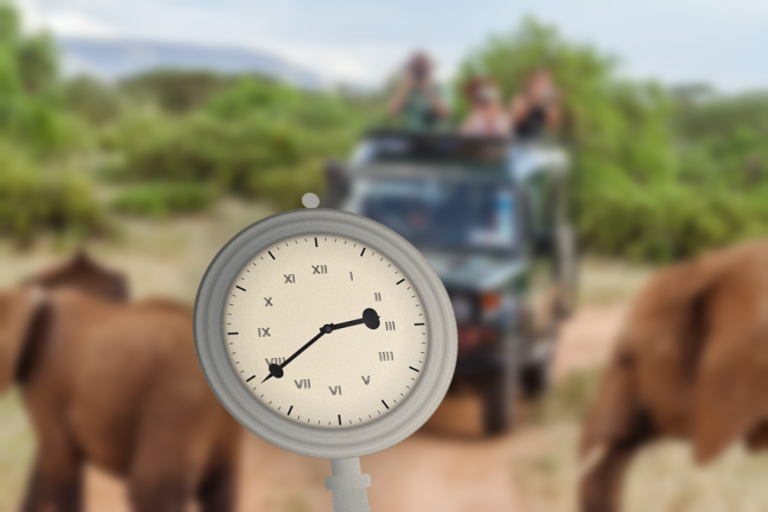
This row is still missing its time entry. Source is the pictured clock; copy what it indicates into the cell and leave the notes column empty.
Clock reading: 2:39
